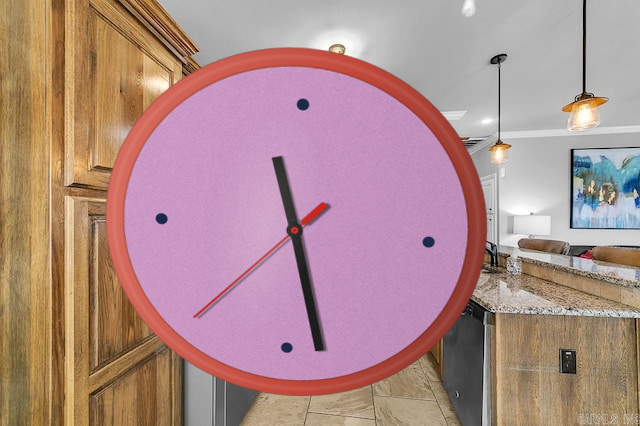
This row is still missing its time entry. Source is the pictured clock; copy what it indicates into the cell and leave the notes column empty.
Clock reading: 11:27:37
